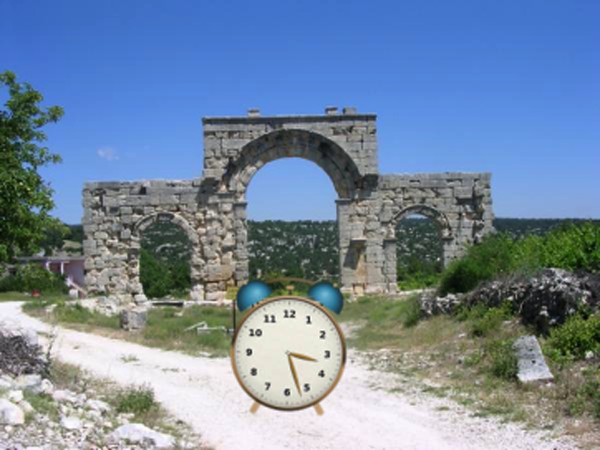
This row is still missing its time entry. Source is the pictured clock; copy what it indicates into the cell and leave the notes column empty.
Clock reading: 3:27
